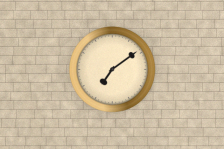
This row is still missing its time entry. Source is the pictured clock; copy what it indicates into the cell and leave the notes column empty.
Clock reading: 7:09
